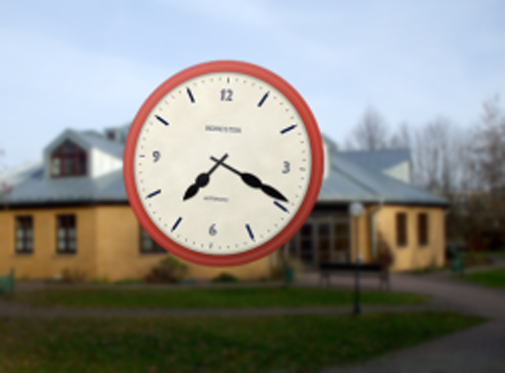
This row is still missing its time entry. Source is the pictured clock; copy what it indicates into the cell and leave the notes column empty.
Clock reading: 7:19
